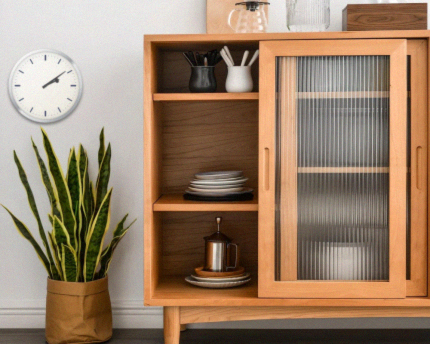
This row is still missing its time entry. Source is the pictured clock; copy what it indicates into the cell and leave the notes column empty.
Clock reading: 2:09
